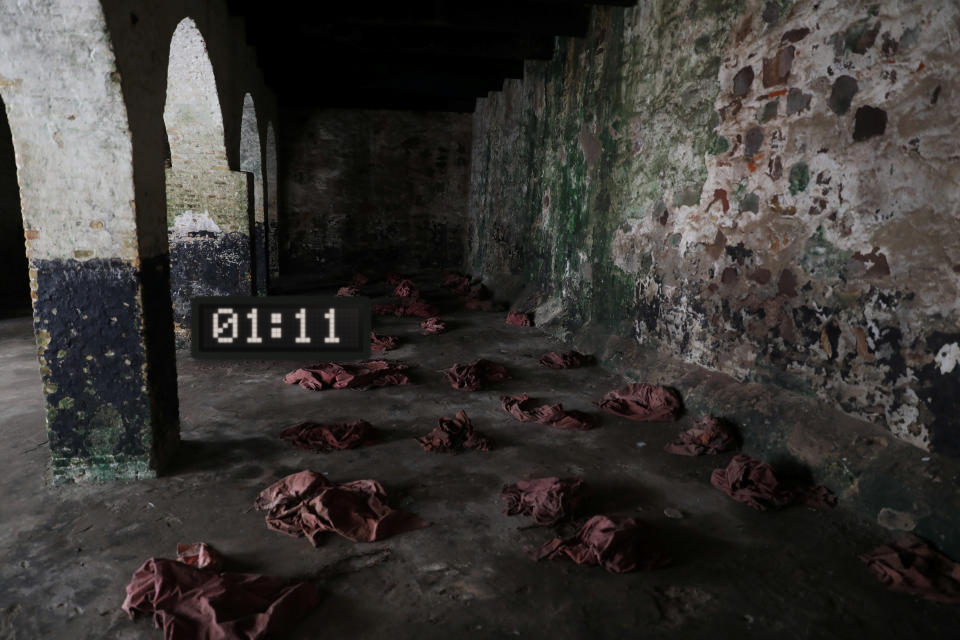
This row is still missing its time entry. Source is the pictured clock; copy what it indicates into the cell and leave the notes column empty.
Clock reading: 1:11
